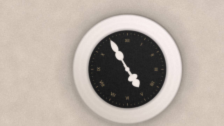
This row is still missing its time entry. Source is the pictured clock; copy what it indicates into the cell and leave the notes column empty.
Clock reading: 4:55
